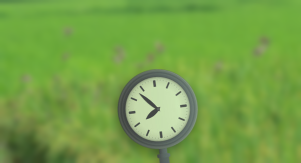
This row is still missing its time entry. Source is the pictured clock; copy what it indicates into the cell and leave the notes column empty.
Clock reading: 7:53
